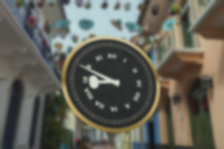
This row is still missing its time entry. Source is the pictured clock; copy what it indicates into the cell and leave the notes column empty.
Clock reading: 8:49
